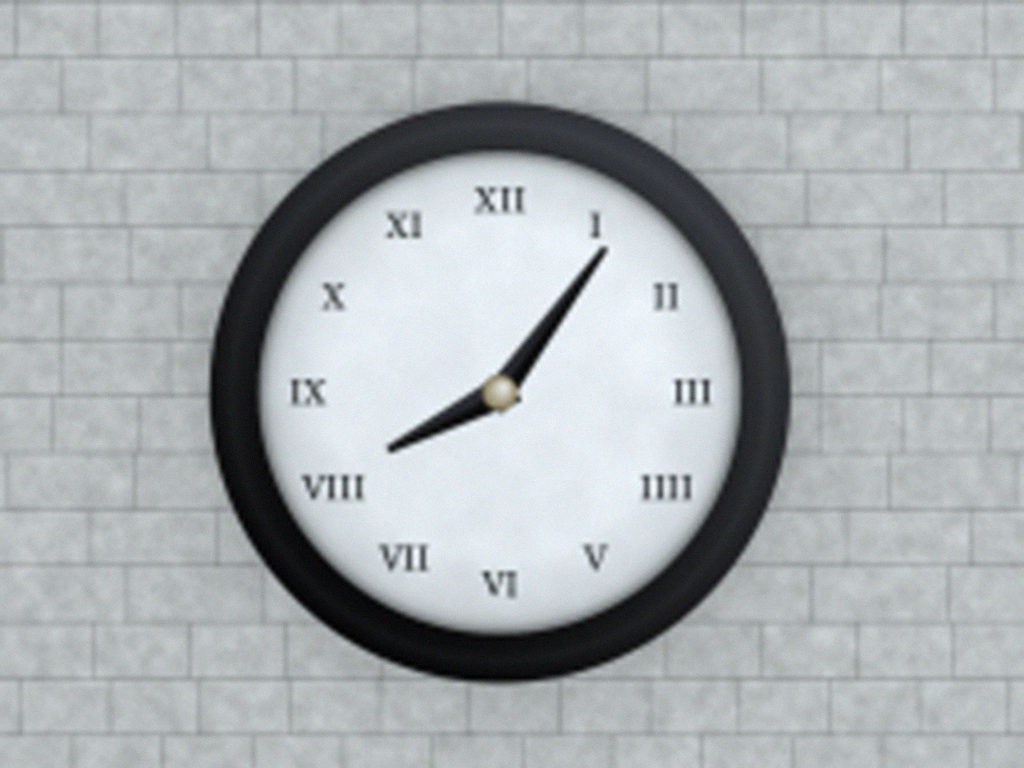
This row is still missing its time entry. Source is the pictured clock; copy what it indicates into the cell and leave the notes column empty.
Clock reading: 8:06
